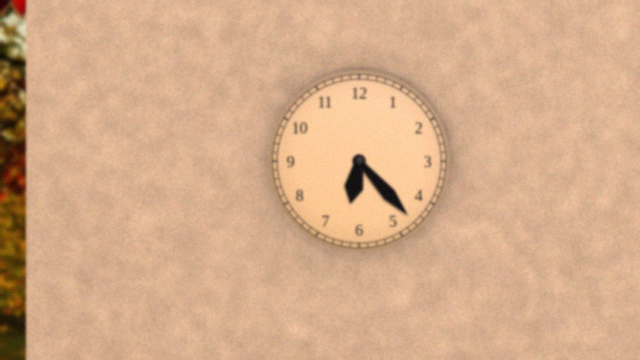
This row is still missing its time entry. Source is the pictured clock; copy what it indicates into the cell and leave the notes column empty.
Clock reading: 6:23
